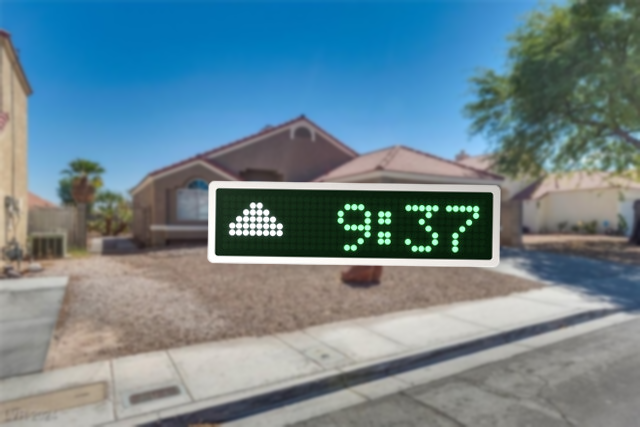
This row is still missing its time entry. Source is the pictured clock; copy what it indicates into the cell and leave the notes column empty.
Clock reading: 9:37
